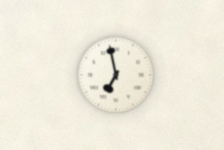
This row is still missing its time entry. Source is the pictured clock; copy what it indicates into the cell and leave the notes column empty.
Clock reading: 6:58
